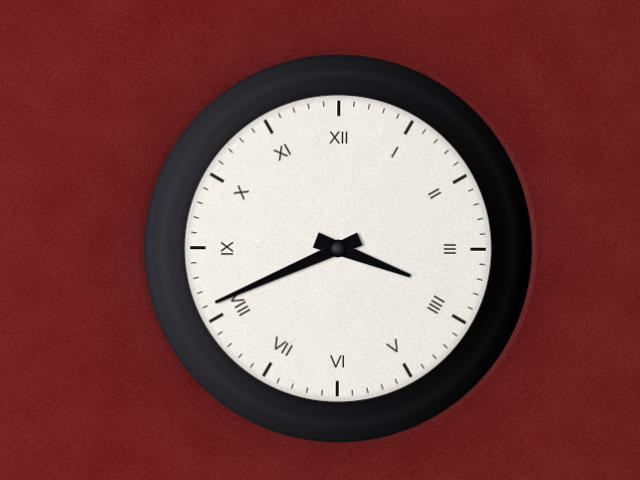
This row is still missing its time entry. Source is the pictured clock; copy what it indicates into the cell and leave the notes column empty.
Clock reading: 3:41
